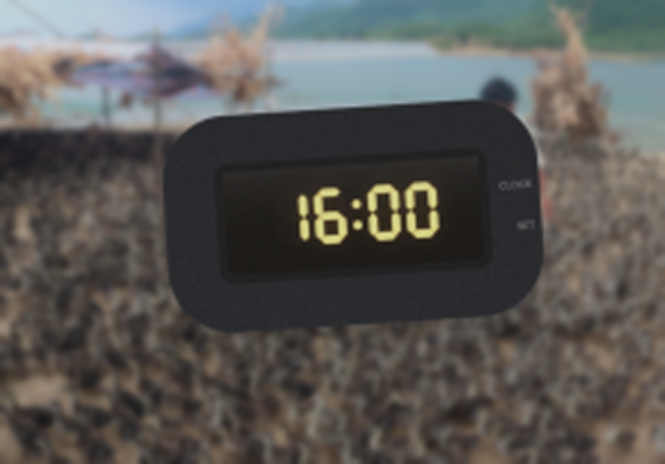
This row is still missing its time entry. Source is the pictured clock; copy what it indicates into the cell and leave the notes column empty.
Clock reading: 16:00
